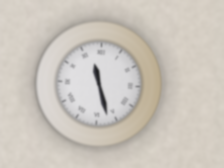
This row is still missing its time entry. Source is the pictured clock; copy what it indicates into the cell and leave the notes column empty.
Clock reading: 11:27
